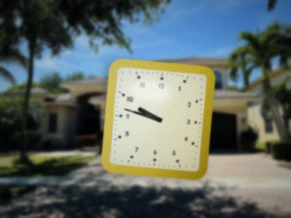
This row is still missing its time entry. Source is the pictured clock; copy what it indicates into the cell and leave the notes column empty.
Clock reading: 9:47
